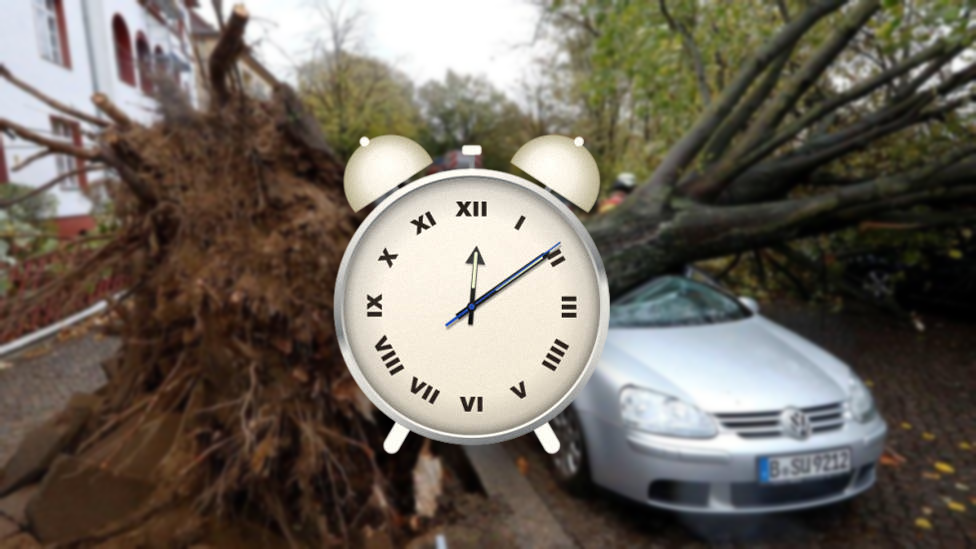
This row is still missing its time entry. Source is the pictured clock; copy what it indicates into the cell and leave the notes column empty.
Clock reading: 12:09:09
